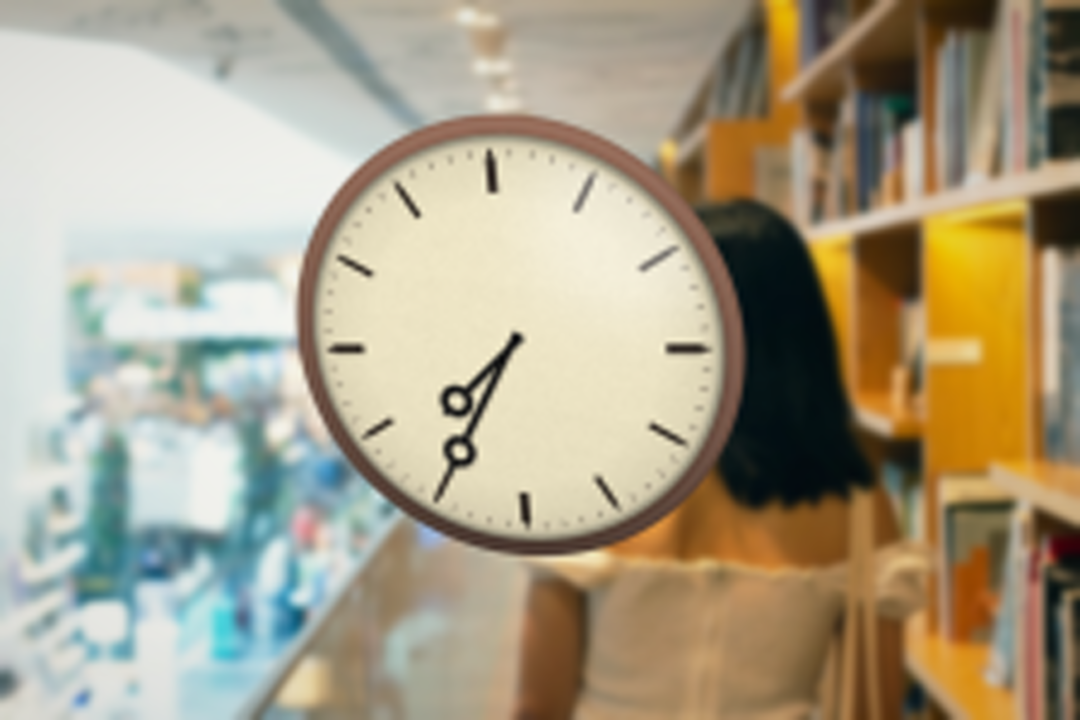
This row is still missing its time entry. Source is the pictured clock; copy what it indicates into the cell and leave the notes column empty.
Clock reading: 7:35
